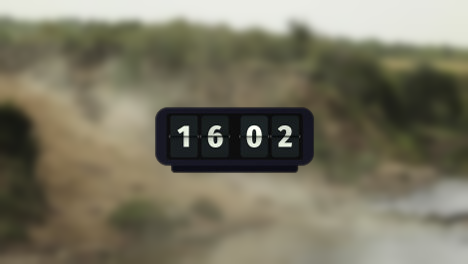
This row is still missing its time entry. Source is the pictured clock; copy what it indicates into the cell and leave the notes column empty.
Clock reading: 16:02
